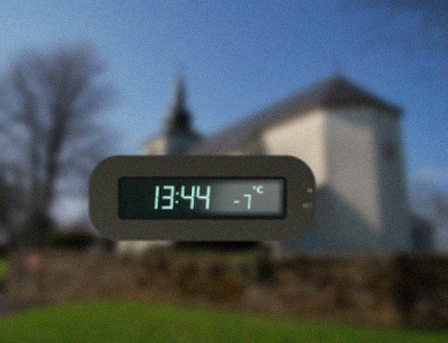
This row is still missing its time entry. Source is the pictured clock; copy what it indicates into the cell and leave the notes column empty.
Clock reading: 13:44
